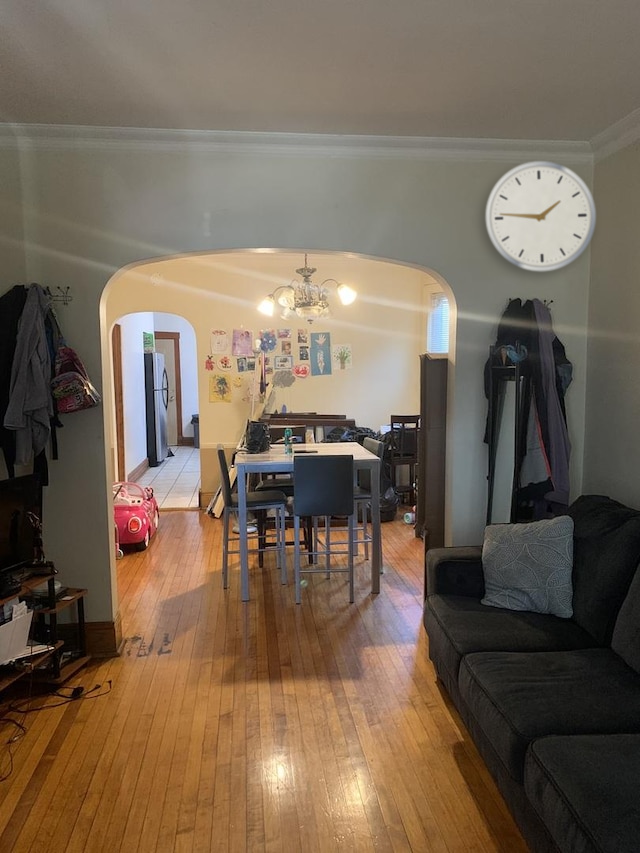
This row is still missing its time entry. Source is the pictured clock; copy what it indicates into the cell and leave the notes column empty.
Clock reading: 1:46
